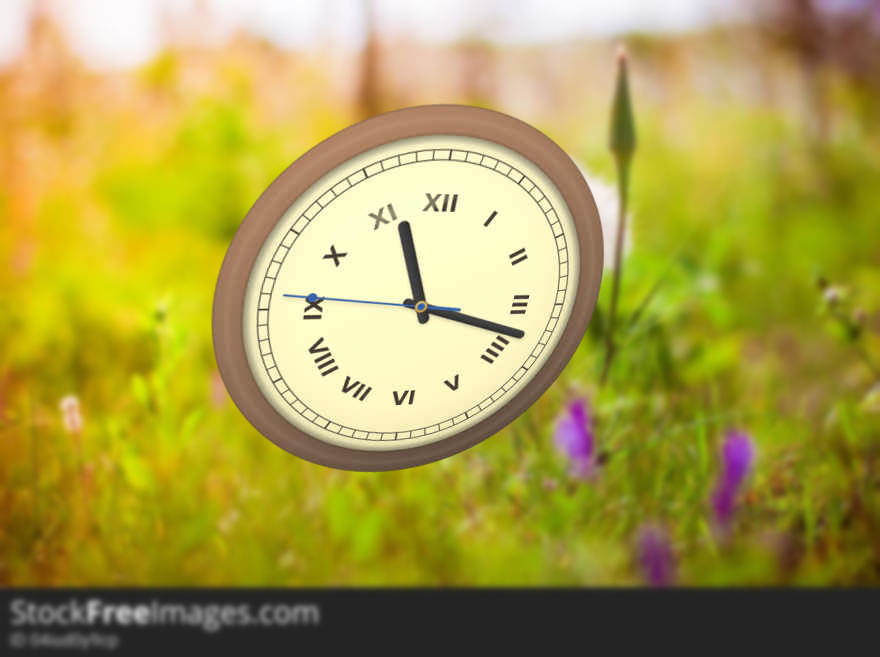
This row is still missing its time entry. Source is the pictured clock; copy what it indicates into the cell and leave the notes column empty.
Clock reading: 11:17:46
